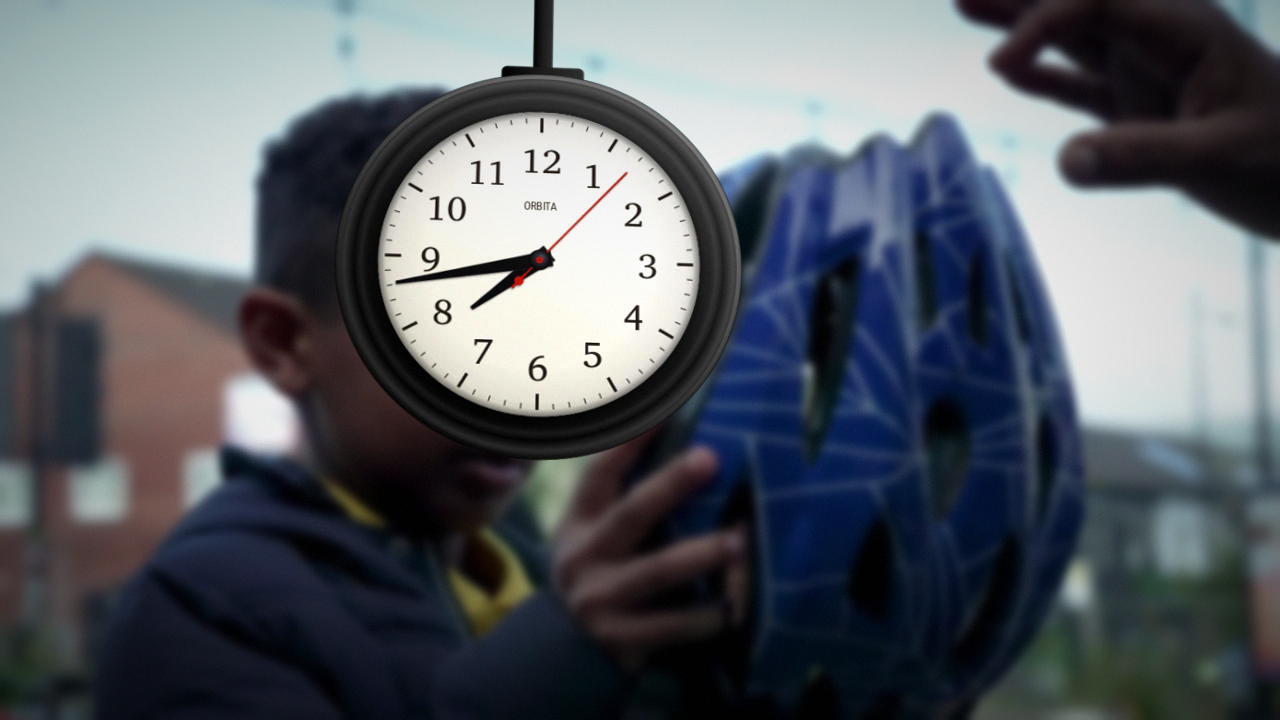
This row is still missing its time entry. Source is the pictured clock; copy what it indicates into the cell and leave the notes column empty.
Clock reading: 7:43:07
